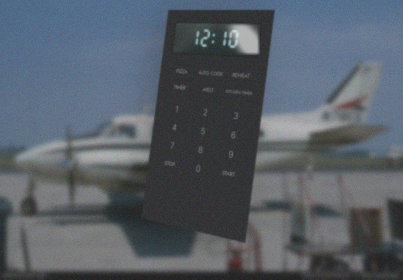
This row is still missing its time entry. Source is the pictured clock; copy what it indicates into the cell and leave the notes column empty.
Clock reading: 12:10
